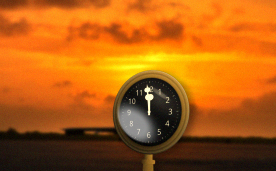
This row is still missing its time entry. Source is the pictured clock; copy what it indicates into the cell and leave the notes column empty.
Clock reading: 11:59
